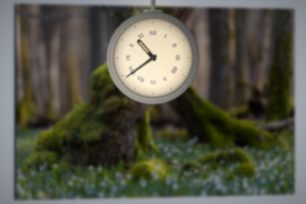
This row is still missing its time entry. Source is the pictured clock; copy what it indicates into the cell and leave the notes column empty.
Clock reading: 10:39
